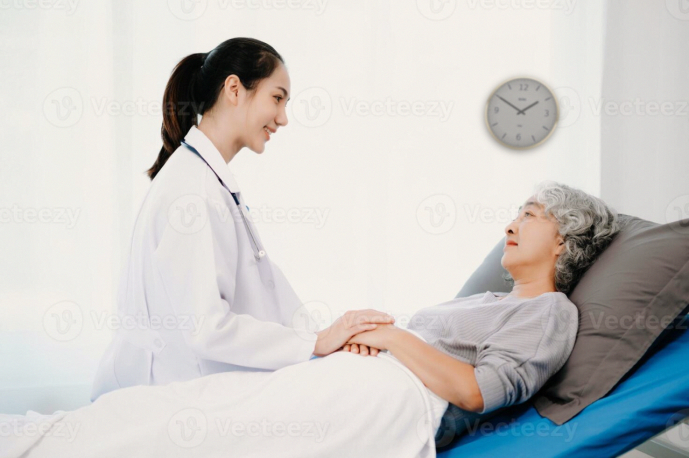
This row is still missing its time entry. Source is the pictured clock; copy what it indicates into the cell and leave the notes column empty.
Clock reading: 1:50
